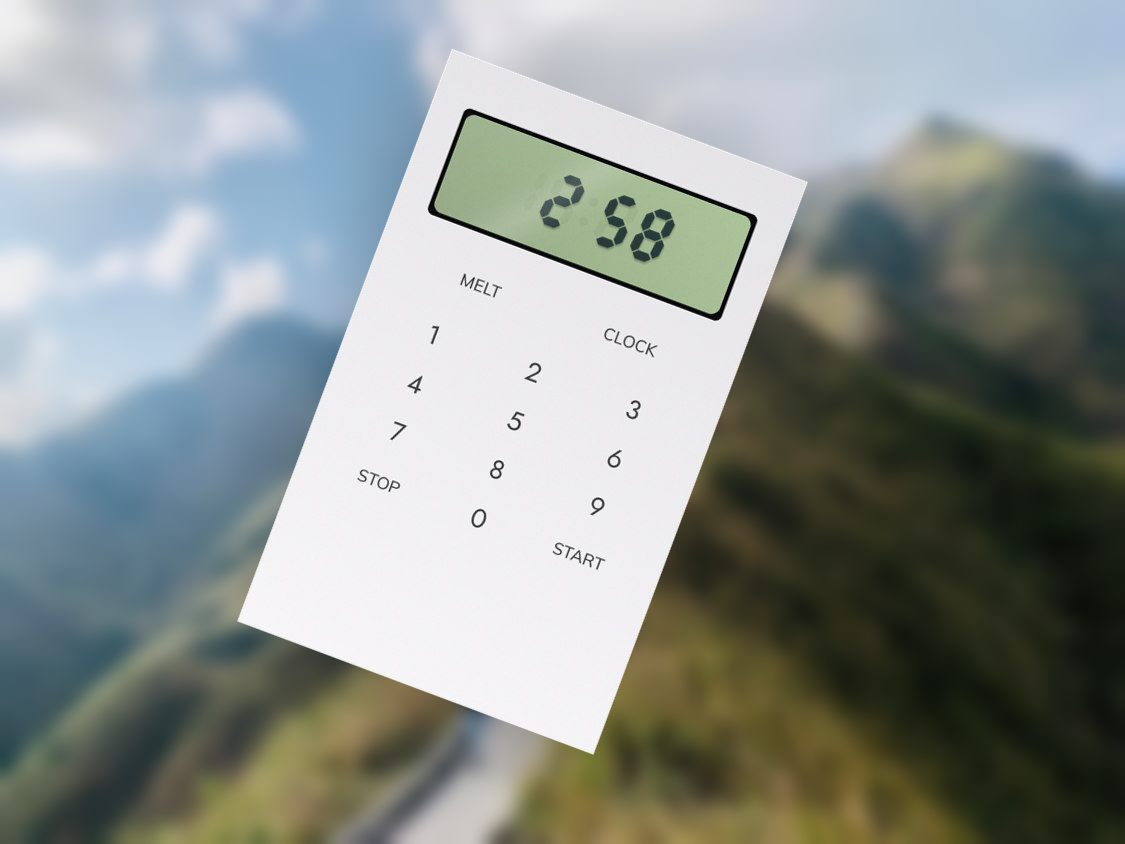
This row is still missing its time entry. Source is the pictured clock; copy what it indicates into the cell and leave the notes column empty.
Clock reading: 2:58
